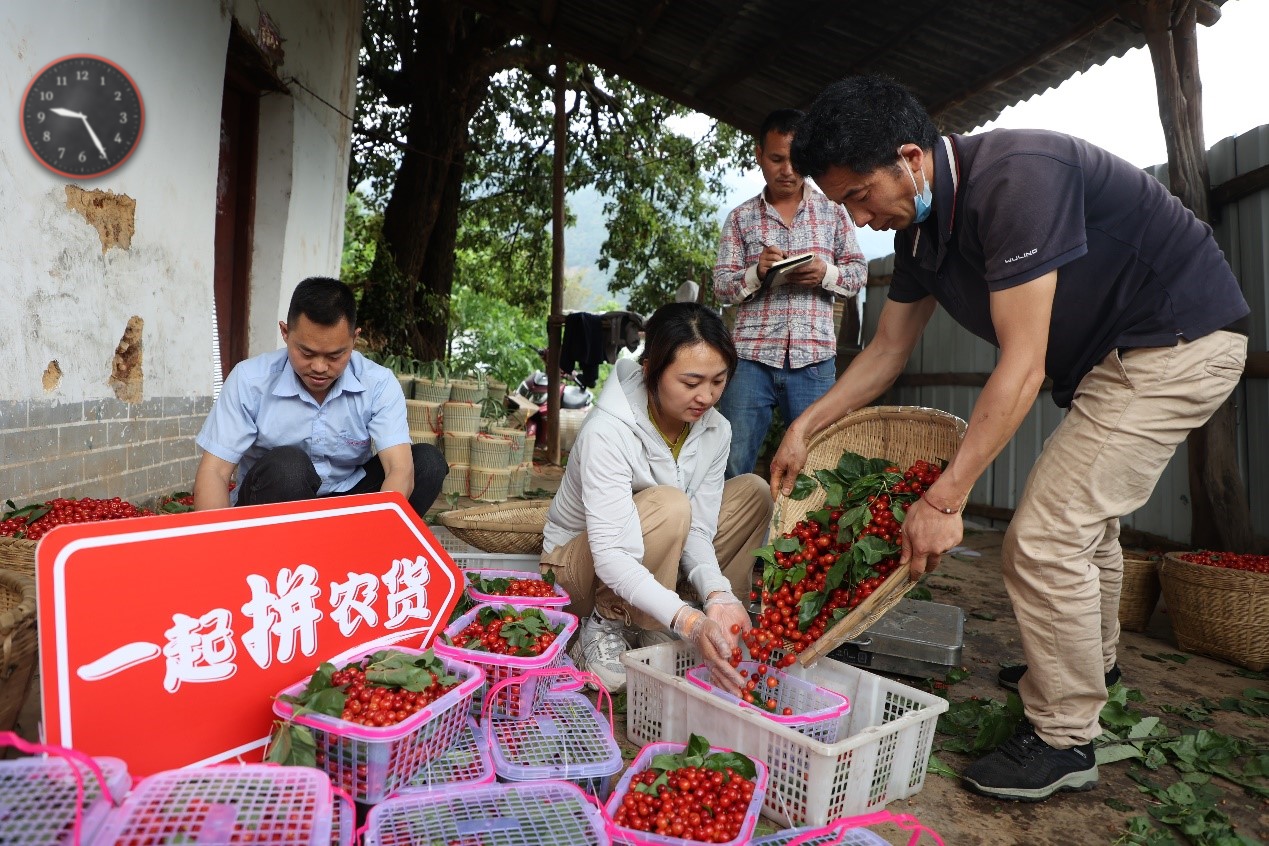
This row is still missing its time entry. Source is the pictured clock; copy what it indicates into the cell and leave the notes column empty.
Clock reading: 9:25
